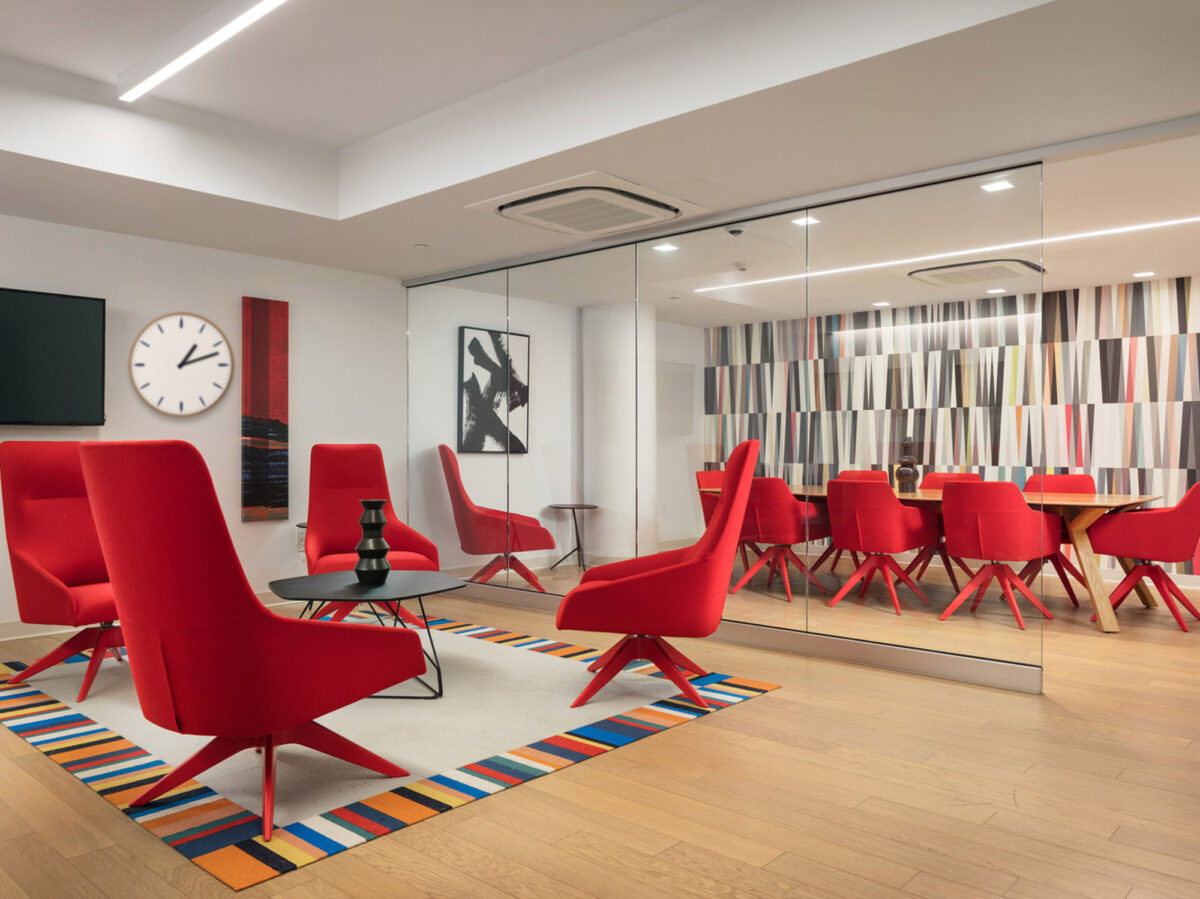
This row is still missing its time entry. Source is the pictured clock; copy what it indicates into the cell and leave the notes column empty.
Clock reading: 1:12
